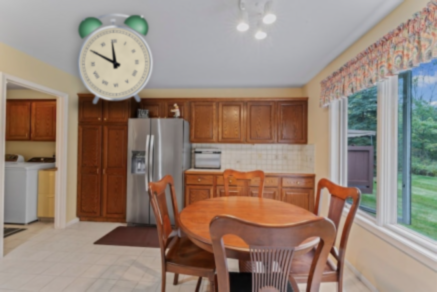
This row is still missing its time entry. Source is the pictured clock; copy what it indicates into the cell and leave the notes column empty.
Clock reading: 11:50
